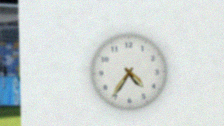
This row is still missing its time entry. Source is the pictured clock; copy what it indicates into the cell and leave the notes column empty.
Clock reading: 4:36
